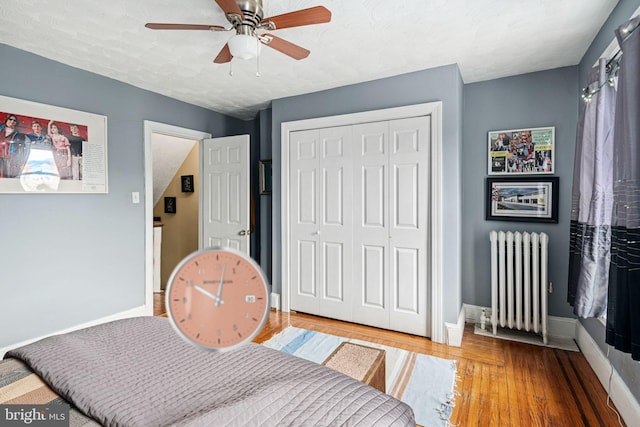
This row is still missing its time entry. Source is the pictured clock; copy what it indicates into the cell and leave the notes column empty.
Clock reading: 10:02
